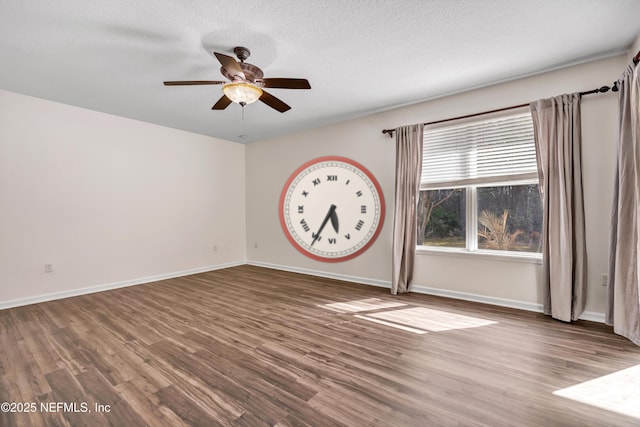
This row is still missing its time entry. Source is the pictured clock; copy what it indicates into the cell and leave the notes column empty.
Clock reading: 5:35
